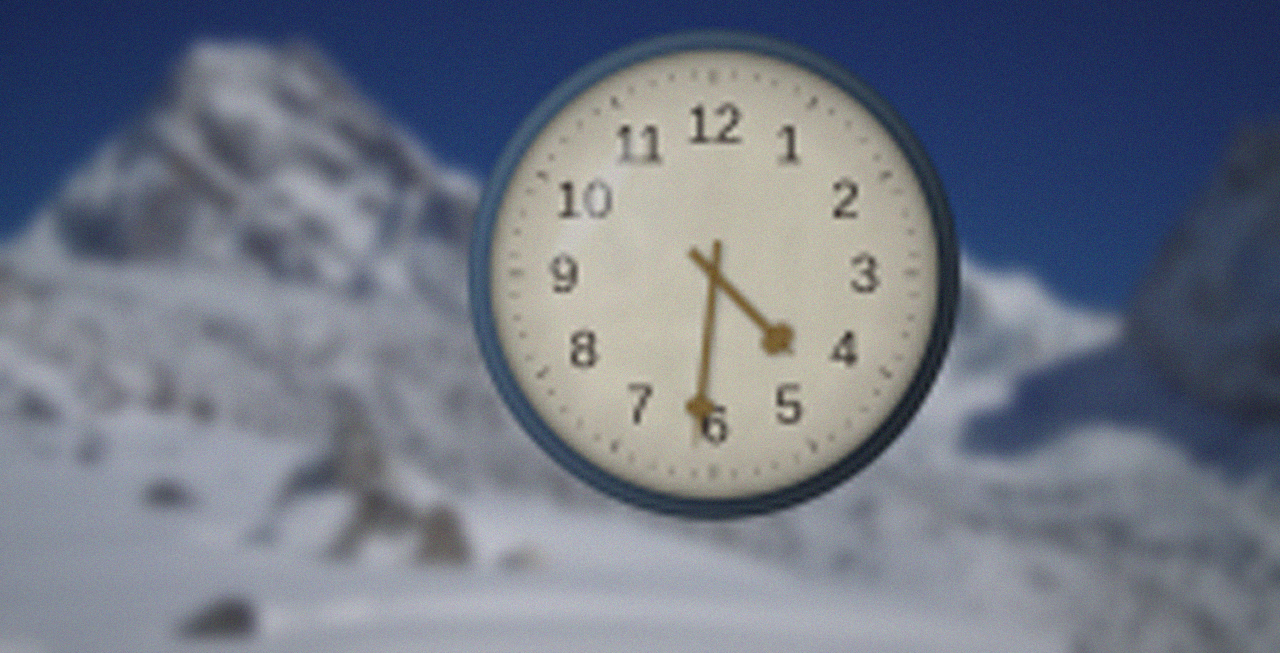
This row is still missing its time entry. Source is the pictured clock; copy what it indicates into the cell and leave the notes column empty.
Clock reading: 4:31
